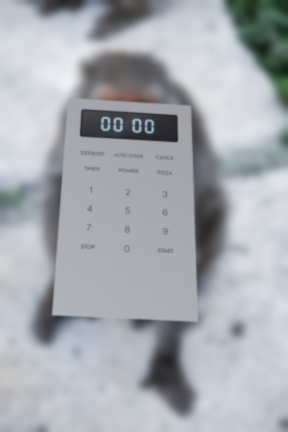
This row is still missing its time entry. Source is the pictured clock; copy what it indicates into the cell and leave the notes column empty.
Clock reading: 0:00
